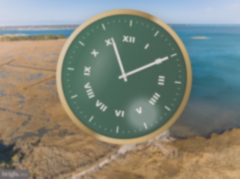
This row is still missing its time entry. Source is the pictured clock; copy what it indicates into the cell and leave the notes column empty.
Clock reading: 11:10
